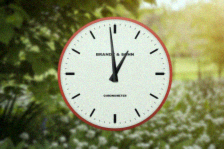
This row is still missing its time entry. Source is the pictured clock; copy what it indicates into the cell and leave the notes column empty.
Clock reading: 12:59
